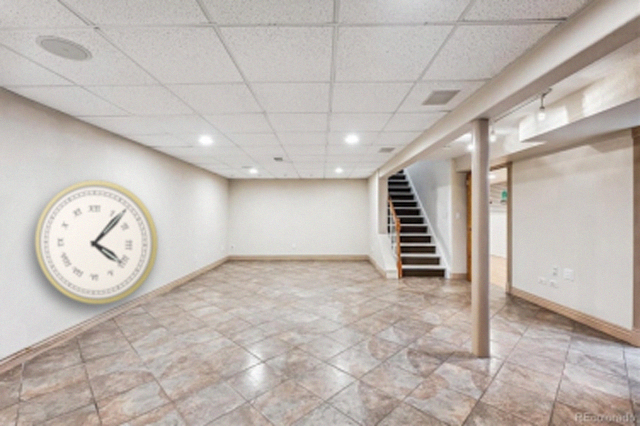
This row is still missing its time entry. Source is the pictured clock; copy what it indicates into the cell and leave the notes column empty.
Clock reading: 4:07
